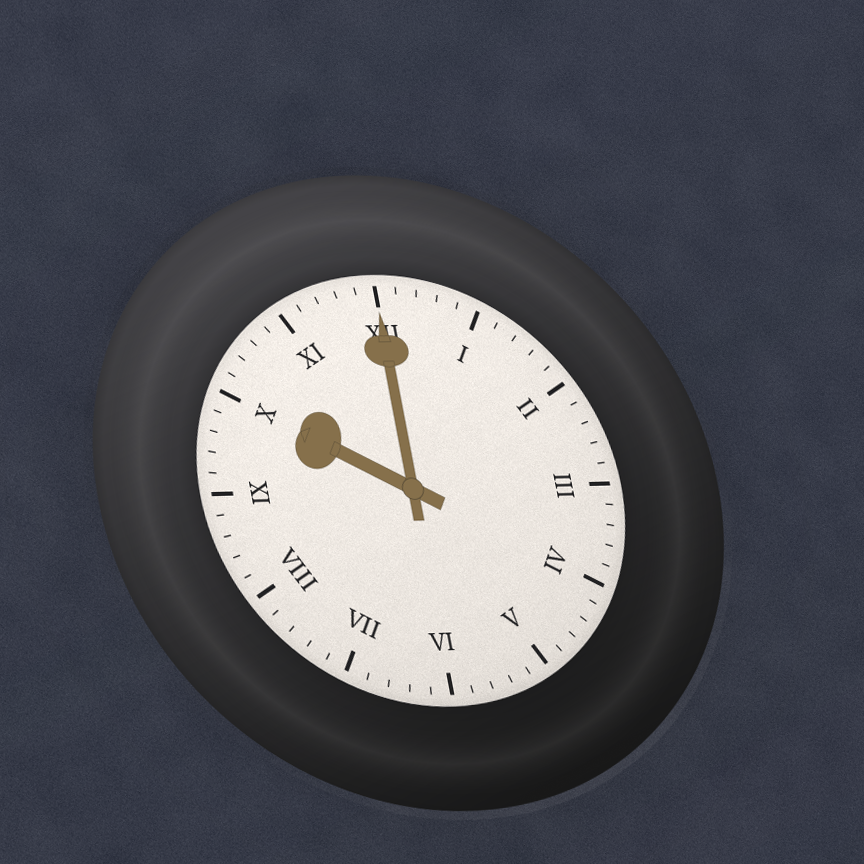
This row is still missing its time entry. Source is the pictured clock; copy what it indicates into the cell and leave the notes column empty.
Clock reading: 10:00
